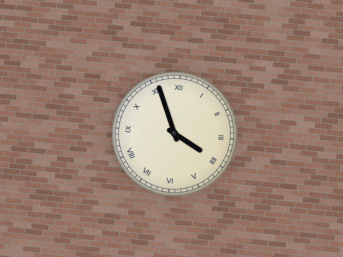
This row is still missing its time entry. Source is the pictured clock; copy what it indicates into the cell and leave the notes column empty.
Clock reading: 3:56
